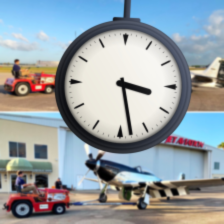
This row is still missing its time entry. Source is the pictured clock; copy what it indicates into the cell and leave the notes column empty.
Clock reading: 3:28
